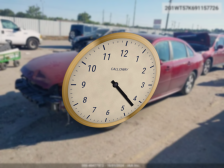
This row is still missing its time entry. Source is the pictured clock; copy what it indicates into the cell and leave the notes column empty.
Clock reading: 4:22
